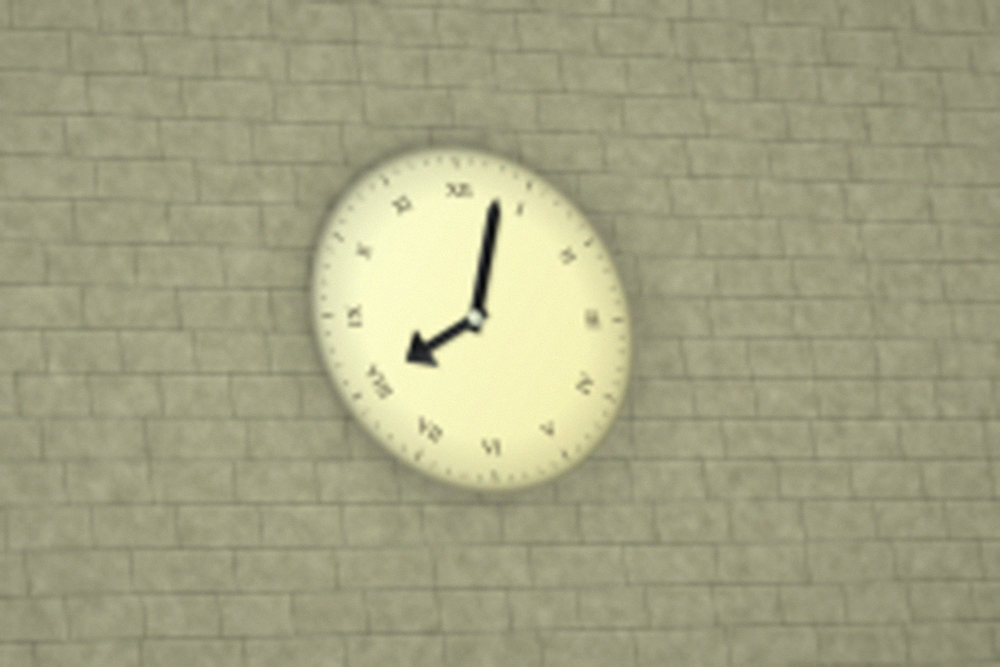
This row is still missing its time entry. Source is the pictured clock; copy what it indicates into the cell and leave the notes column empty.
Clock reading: 8:03
